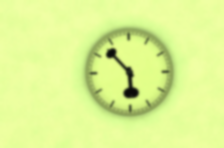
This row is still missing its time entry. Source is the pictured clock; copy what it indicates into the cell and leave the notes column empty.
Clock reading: 5:53
